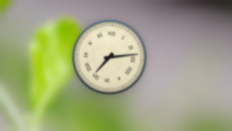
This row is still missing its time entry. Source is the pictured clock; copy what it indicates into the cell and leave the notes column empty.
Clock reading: 7:13
